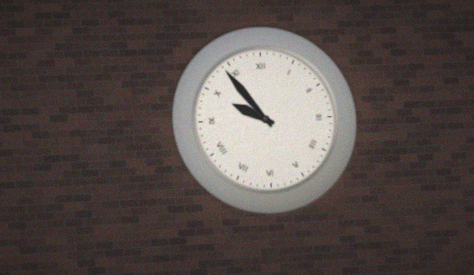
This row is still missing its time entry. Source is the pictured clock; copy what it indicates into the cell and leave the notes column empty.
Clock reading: 9:54
